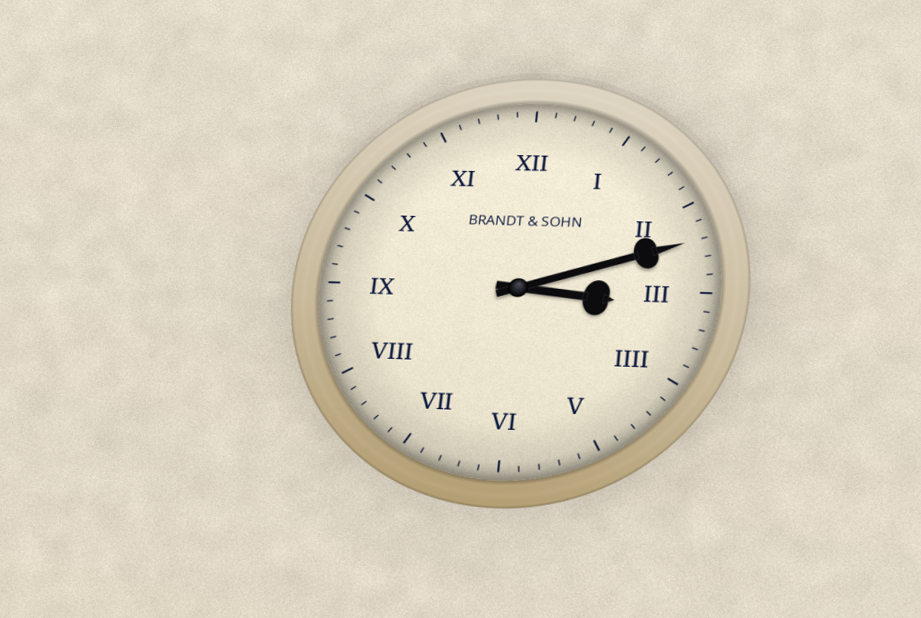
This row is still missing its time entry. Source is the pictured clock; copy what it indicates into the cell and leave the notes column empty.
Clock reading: 3:12
